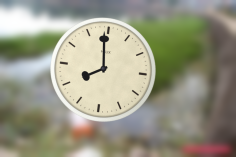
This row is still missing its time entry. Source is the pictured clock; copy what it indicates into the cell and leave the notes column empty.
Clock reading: 7:59
